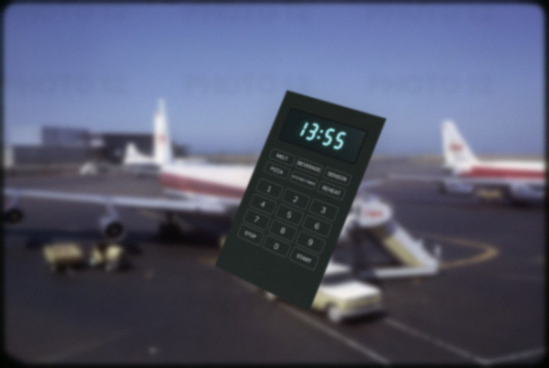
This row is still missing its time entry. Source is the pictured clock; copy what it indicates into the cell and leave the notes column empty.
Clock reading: 13:55
